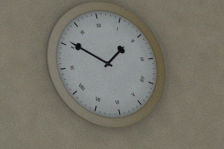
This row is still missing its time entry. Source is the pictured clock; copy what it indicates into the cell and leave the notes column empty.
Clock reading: 1:51
